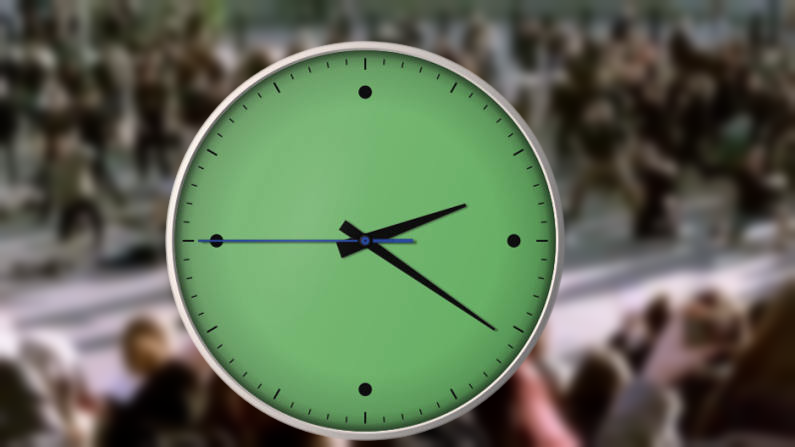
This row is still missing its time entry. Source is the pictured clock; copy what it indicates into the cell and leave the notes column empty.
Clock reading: 2:20:45
